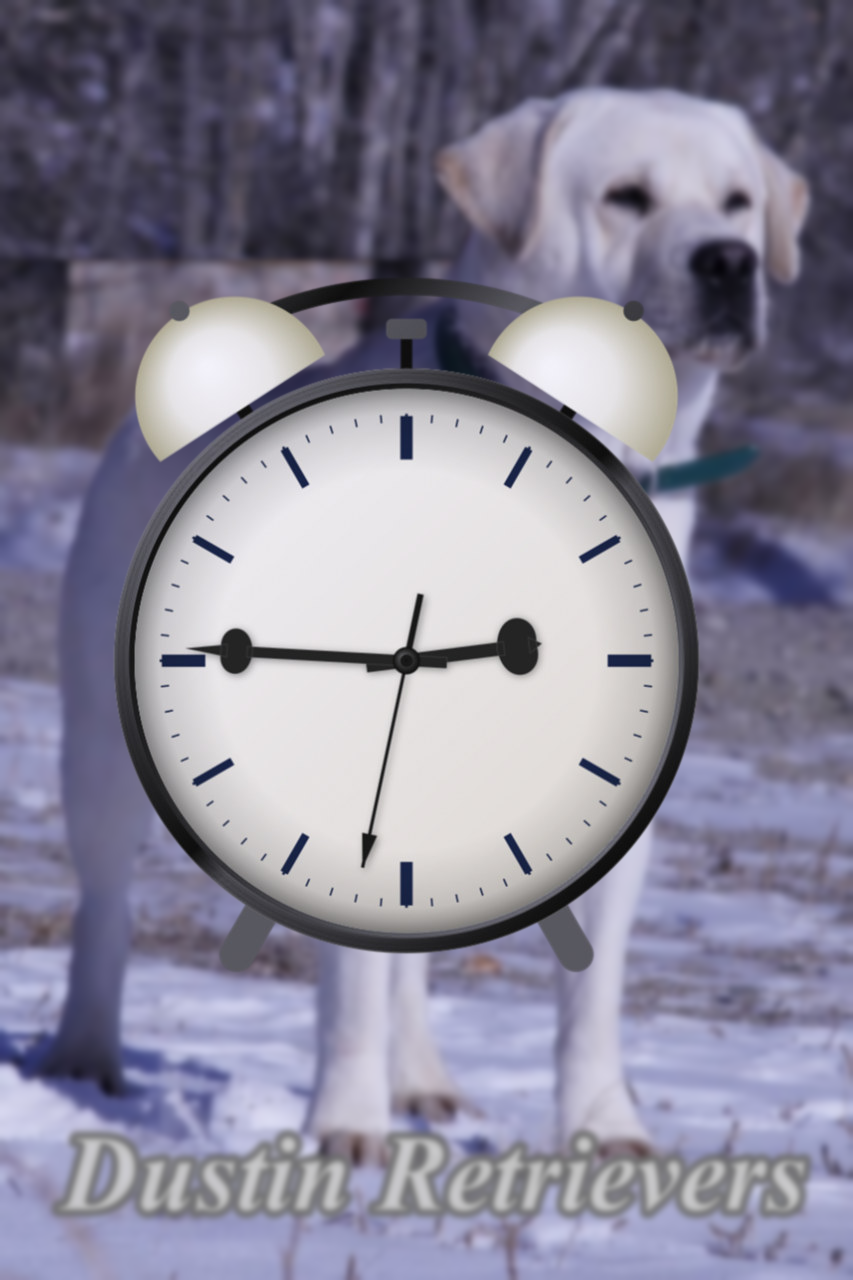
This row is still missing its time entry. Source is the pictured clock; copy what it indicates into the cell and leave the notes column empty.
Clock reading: 2:45:32
